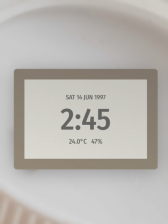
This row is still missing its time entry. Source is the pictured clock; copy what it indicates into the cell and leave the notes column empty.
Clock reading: 2:45
